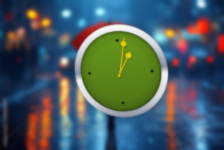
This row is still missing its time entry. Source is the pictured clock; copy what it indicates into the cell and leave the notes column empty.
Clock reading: 1:02
